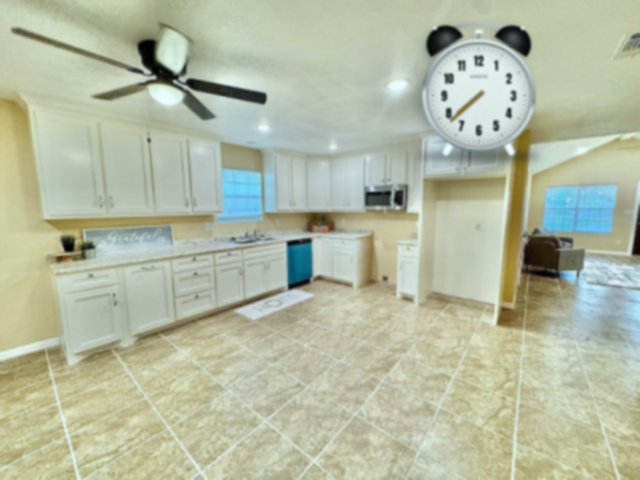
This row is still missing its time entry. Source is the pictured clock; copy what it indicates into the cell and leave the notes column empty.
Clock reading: 7:38
